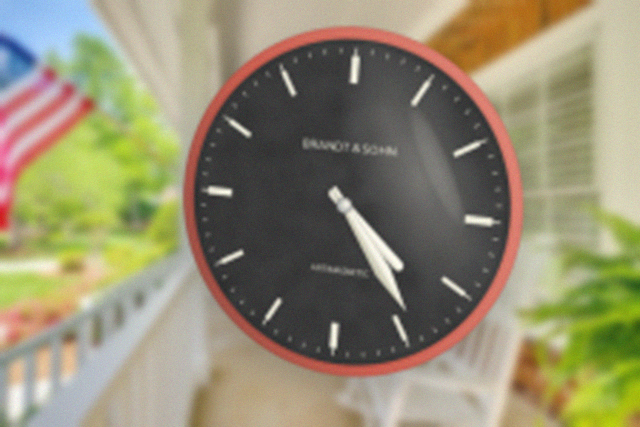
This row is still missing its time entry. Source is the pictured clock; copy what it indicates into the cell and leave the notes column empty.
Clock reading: 4:24
